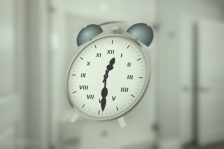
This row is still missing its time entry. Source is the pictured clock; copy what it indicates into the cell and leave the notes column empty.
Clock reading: 12:29
